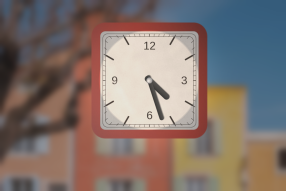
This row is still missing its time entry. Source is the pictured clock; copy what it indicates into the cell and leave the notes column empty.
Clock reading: 4:27
